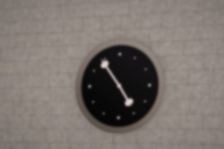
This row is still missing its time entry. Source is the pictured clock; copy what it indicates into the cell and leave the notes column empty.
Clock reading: 4:54
